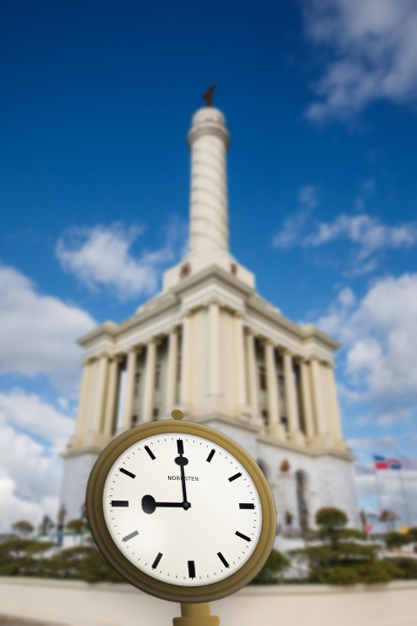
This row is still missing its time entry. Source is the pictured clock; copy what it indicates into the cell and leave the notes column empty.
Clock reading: 9:00
